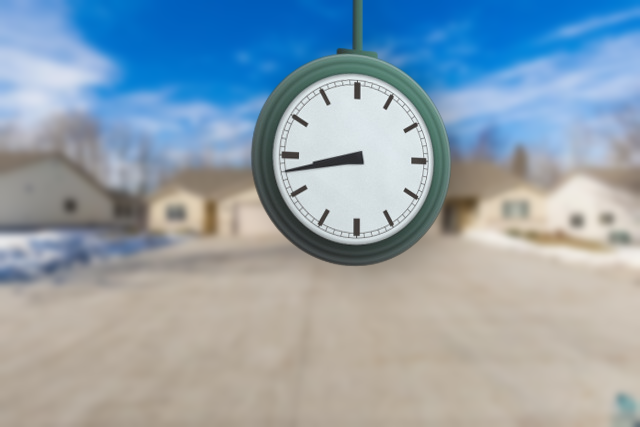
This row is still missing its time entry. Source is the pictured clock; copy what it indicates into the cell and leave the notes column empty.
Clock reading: 8:43
